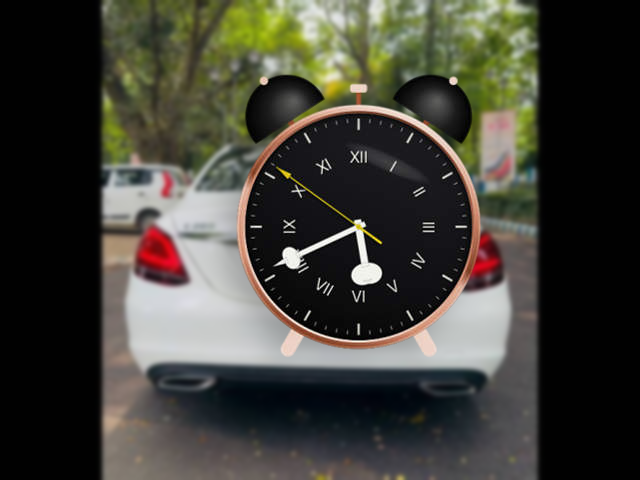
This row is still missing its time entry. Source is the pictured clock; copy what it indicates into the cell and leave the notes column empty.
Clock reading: 5:40:51
